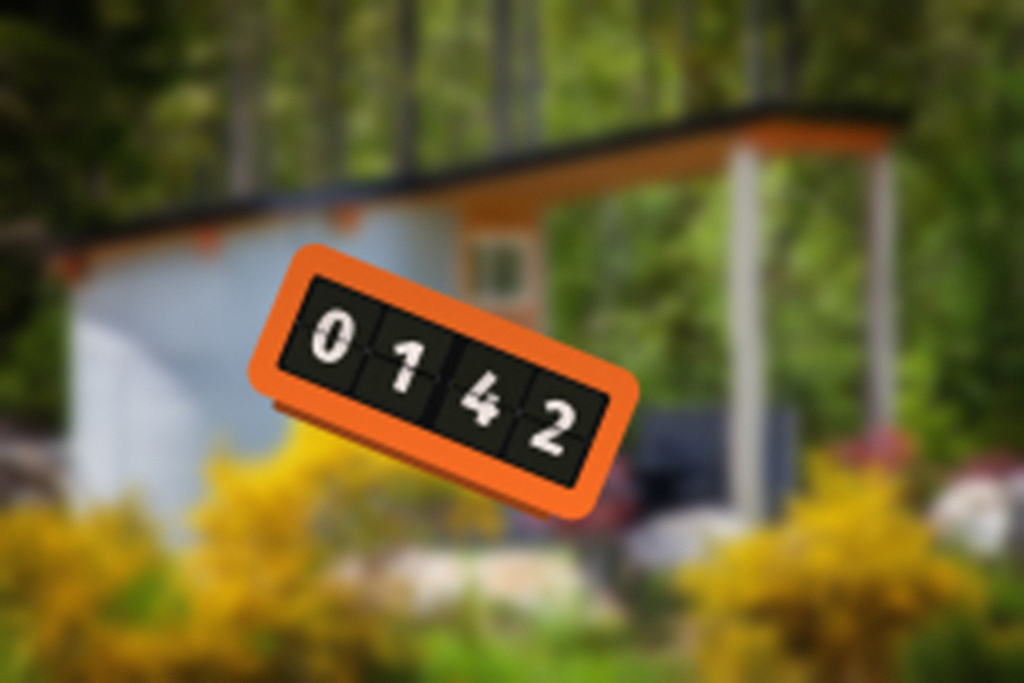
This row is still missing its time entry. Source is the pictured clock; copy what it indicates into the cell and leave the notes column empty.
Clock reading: 1:42
